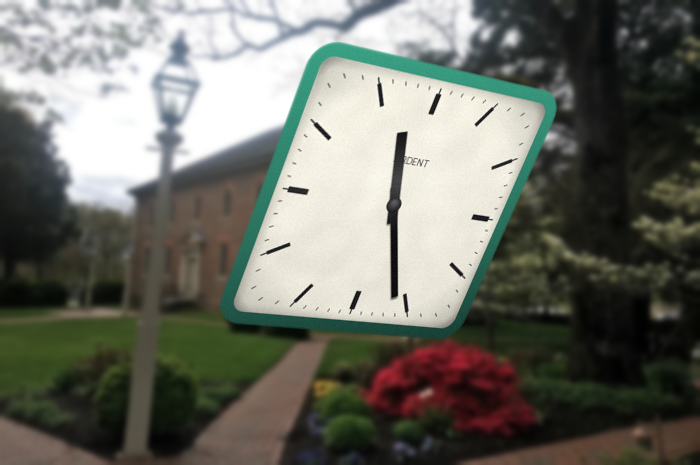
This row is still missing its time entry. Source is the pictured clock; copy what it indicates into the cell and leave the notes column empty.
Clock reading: 11:26
